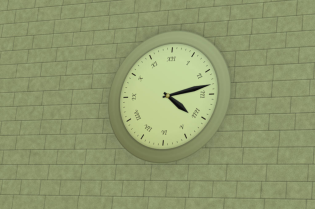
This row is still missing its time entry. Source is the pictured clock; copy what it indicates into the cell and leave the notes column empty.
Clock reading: 4:13
